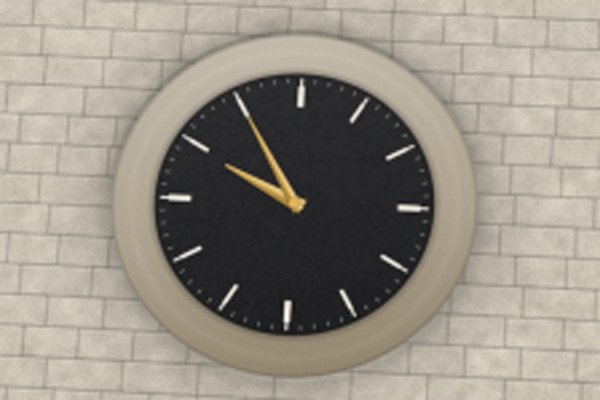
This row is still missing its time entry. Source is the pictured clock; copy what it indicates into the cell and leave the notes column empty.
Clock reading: 9:55
